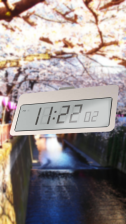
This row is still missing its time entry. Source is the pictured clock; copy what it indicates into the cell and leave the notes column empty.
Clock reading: 11:22:02
